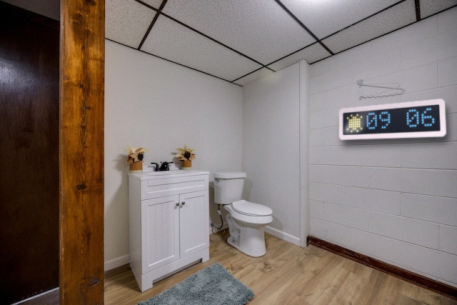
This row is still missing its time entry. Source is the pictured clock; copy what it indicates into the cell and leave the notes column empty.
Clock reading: 9:06
